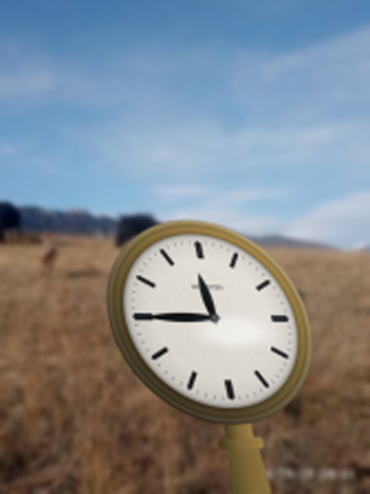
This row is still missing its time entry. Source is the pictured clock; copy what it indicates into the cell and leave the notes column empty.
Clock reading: 11:45
